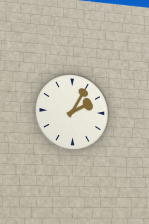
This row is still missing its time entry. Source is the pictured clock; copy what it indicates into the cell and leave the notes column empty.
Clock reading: 2:05
